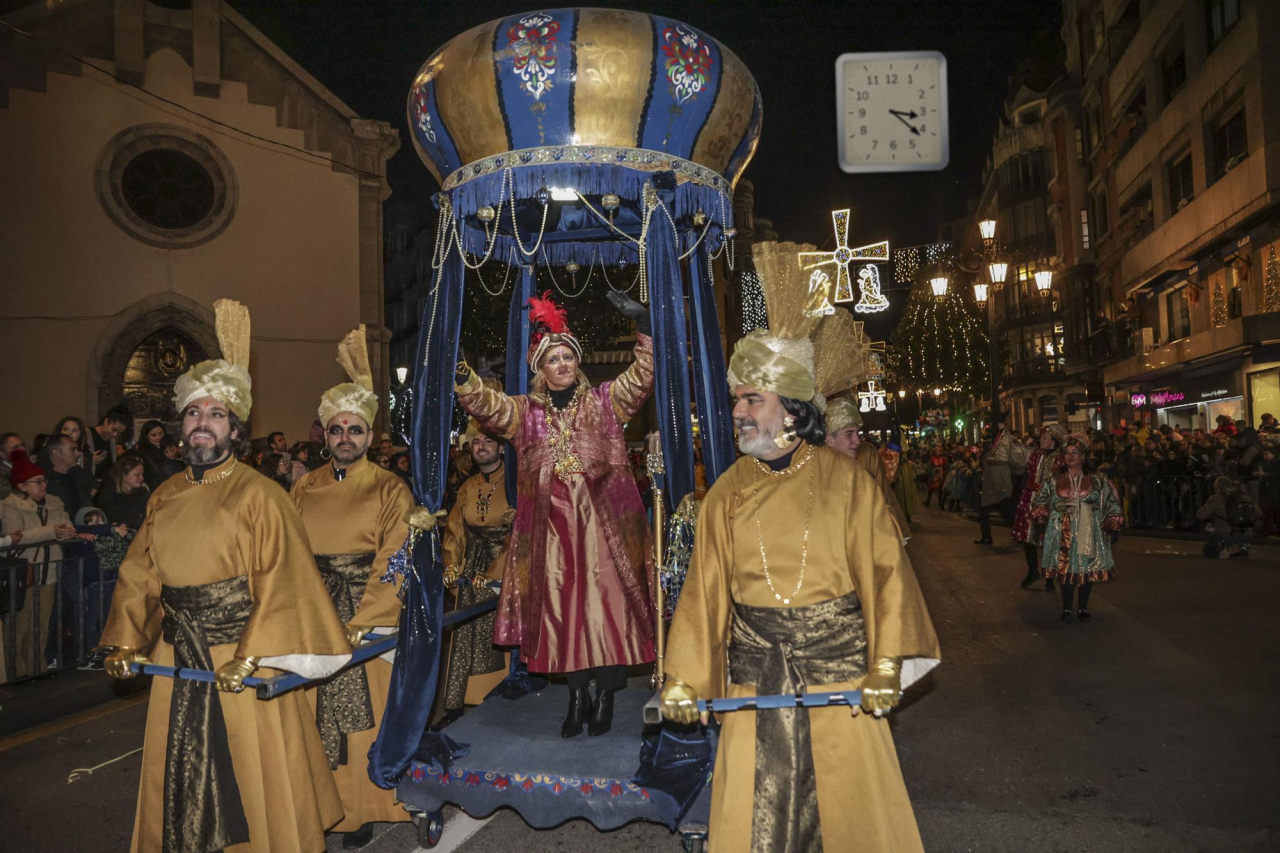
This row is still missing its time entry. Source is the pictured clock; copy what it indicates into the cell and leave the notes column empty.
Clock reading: 3:22
